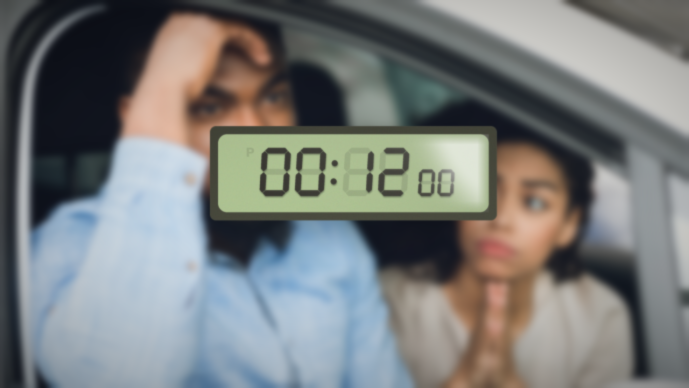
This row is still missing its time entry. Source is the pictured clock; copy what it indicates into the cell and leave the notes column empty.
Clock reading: 0:12:00
